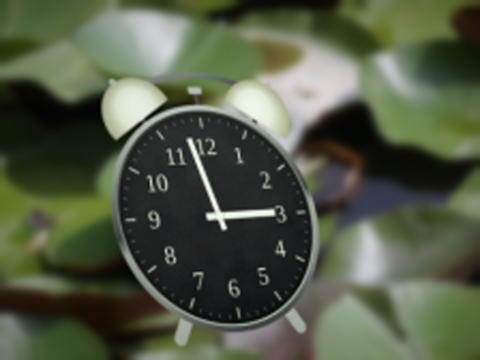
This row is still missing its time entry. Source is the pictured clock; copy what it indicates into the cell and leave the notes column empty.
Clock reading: 2:58
